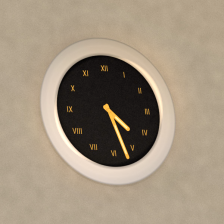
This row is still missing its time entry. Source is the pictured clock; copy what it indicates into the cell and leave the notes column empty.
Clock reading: 4:27
